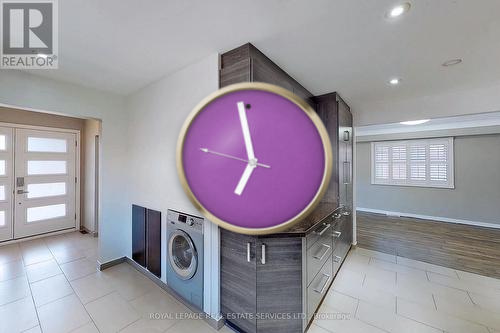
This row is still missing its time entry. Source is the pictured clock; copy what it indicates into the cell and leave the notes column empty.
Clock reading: 6:58:48
